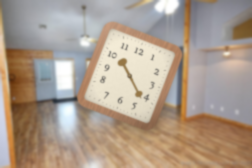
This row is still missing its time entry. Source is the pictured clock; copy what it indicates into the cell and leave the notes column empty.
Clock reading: 10:22
